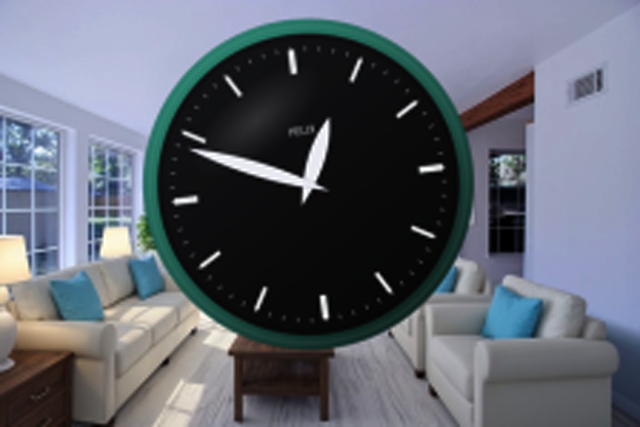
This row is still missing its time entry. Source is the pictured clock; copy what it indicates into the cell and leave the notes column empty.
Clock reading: 12:49
